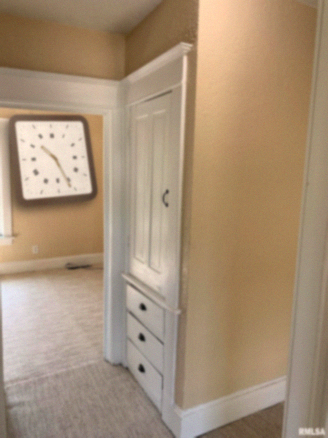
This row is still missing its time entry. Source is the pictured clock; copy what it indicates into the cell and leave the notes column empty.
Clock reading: 10:26
